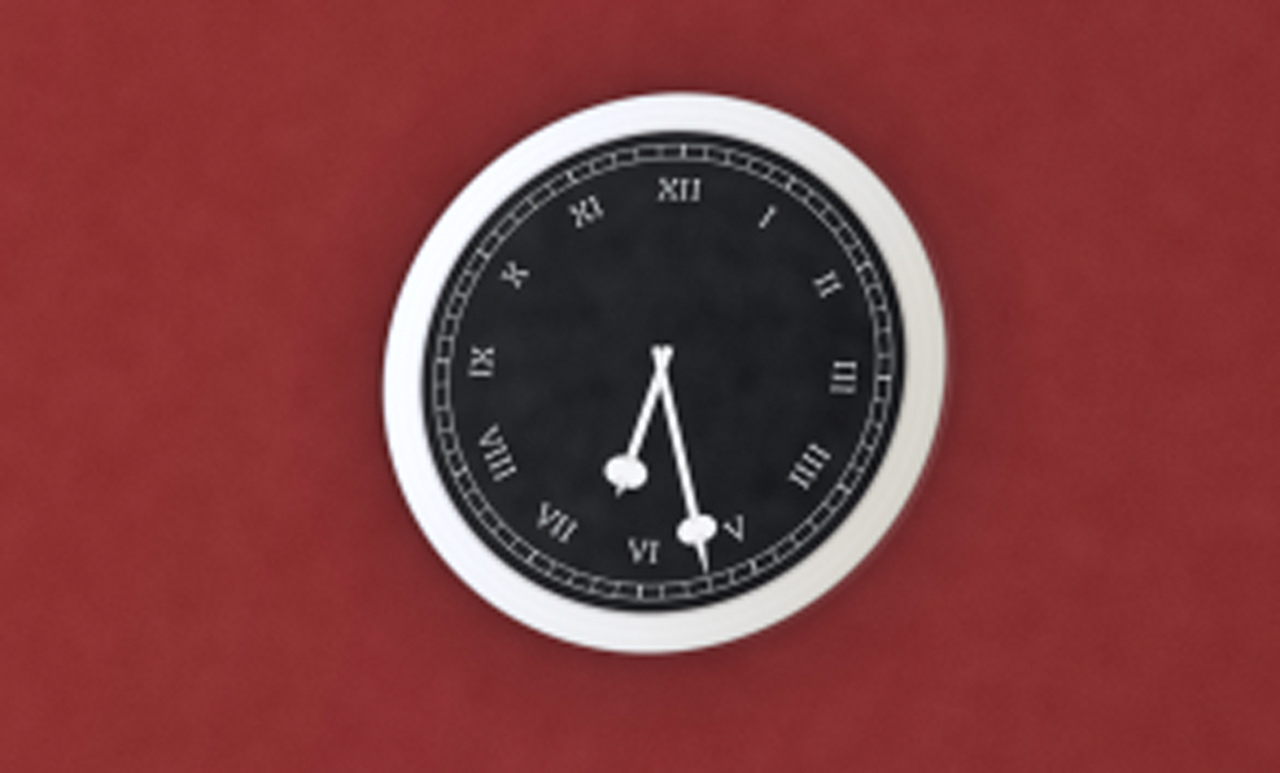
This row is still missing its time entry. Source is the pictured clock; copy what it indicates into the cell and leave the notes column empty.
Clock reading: 6:27
